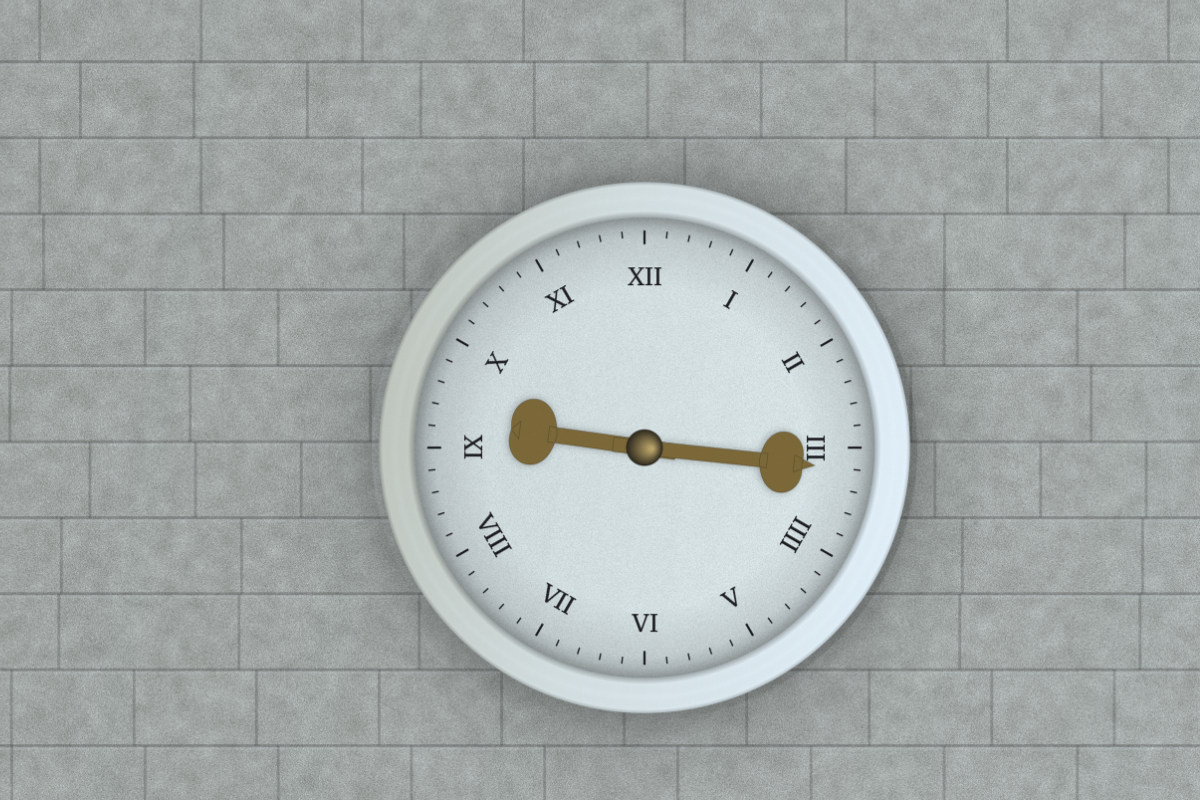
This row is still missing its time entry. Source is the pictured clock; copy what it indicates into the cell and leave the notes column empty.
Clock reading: 9:16
